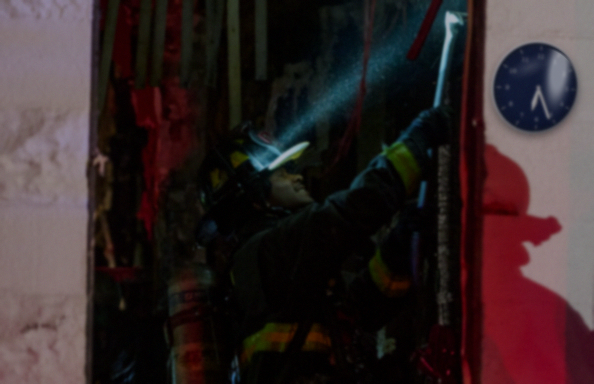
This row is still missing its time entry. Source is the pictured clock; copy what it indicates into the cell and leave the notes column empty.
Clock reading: 6:26
